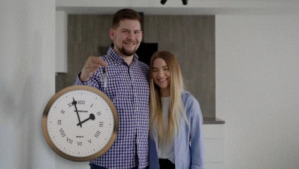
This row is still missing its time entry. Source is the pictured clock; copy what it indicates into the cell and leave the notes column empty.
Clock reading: 1:57
